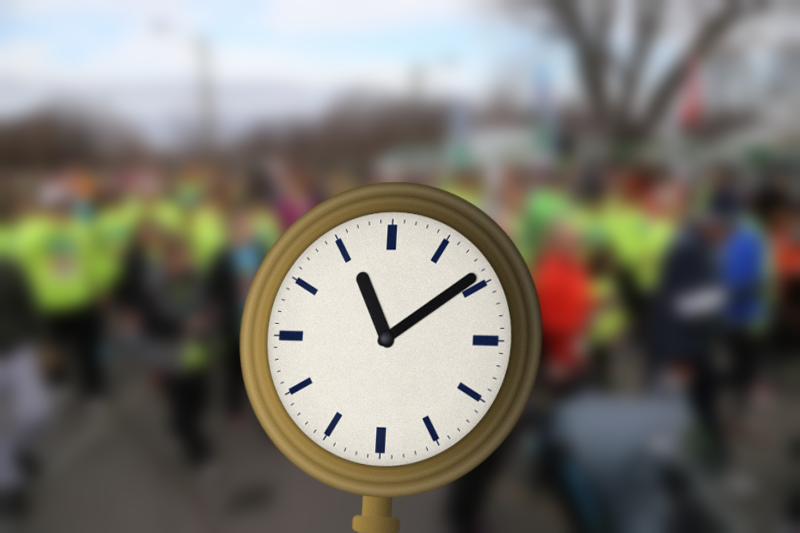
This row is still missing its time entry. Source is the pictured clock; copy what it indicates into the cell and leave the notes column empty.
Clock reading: 11:09
